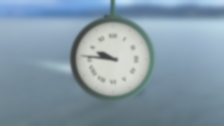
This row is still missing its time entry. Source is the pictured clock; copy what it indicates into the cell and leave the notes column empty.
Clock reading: 9:46
